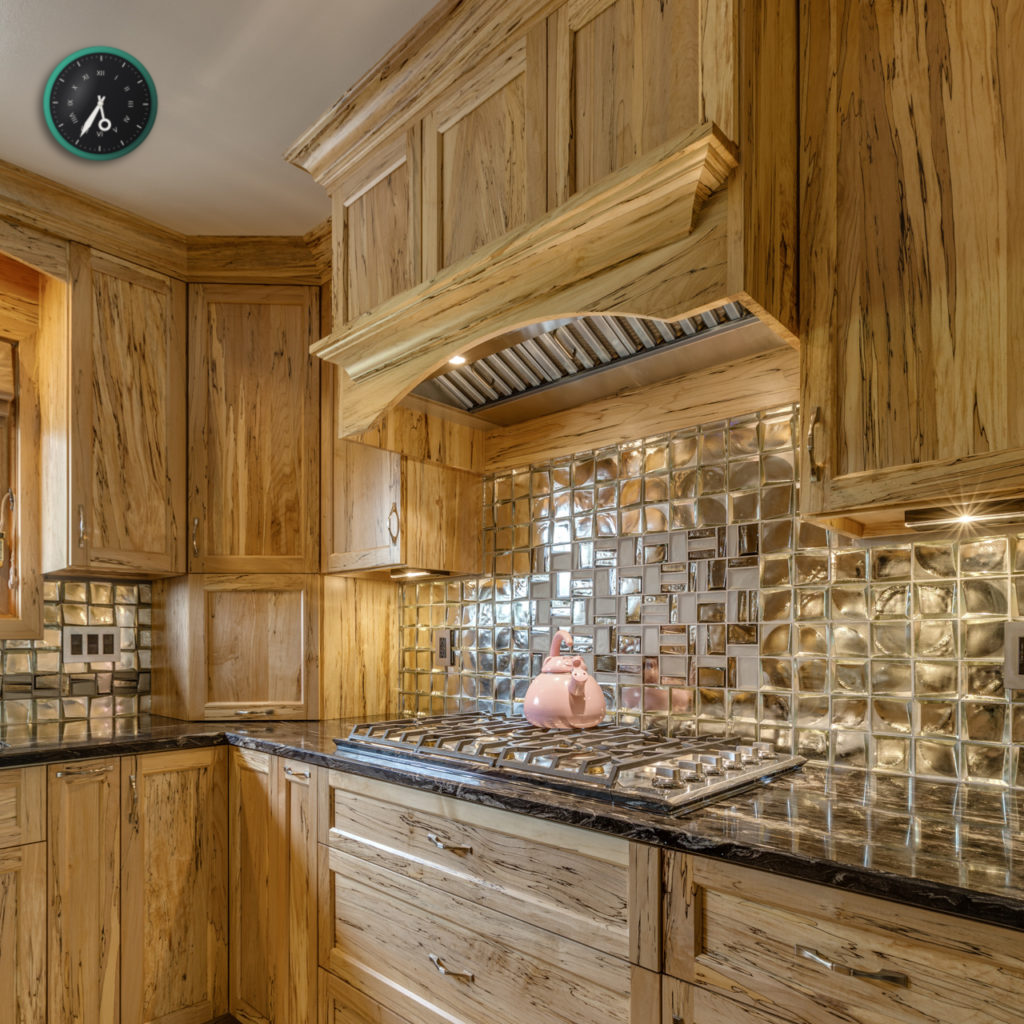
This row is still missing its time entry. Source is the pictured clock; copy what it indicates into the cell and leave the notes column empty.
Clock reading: 5:35
